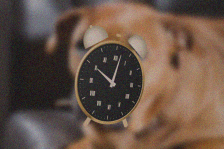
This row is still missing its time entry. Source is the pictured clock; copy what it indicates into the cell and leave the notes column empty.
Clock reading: 10:02
